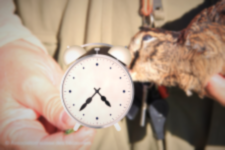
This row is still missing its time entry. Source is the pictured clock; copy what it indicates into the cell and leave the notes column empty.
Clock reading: 4:37
